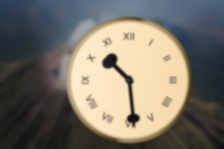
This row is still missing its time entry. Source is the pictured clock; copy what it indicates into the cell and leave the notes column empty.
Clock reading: 10:29
